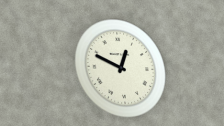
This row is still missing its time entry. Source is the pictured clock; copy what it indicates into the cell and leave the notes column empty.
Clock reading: 12:49
